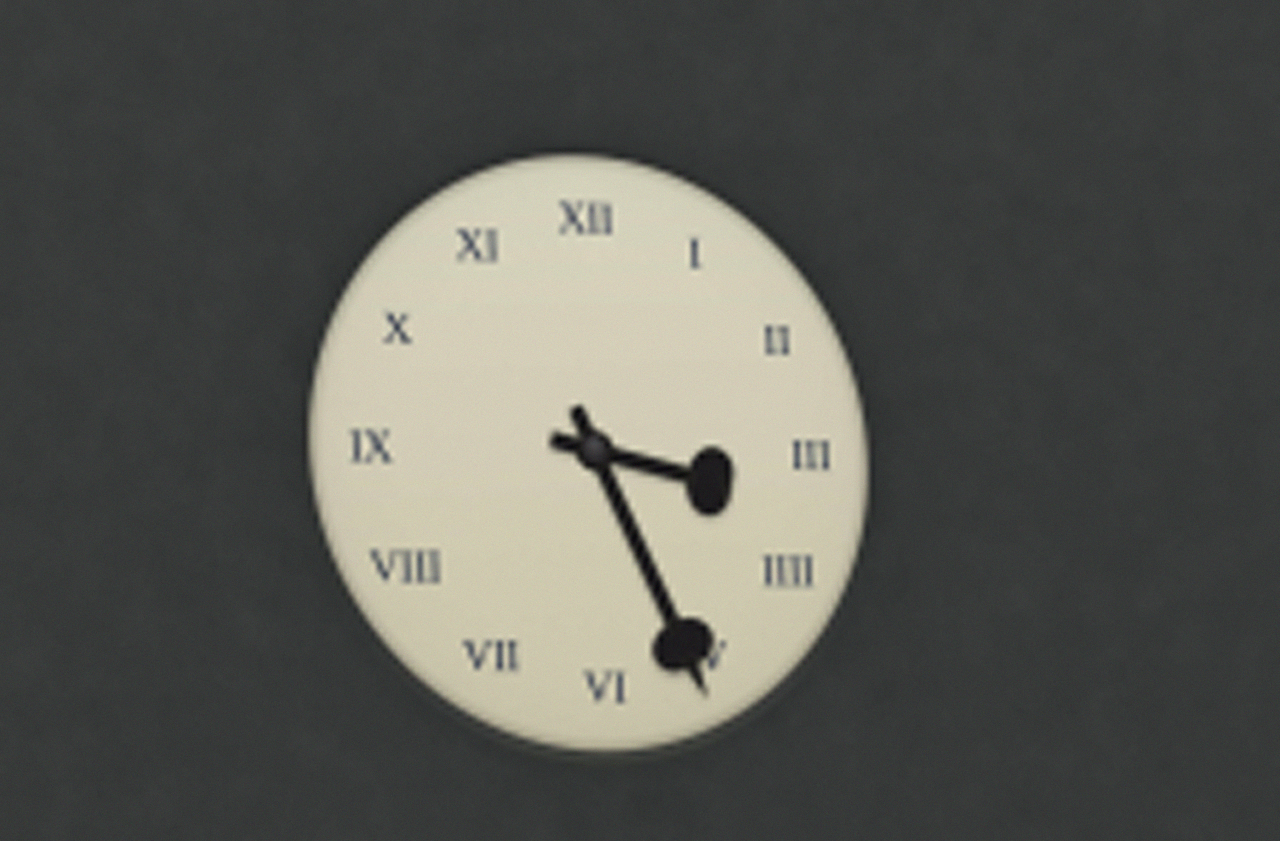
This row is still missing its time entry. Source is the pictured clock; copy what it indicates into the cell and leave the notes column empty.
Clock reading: 3:26
